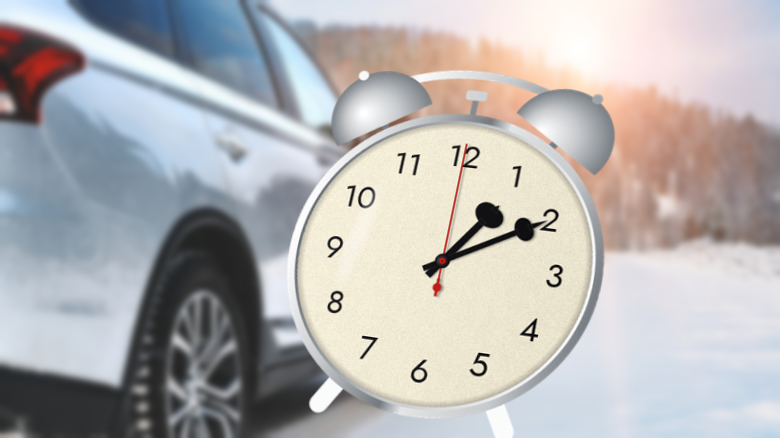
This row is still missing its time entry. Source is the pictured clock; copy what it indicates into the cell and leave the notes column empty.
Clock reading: 1:10:00
